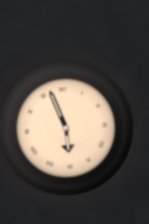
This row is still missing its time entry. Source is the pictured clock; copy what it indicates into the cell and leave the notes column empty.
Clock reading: 5:57
